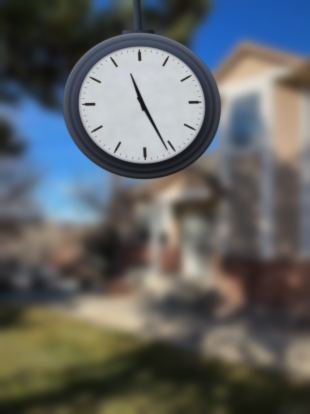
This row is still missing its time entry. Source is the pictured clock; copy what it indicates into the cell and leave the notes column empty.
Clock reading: 11:26
